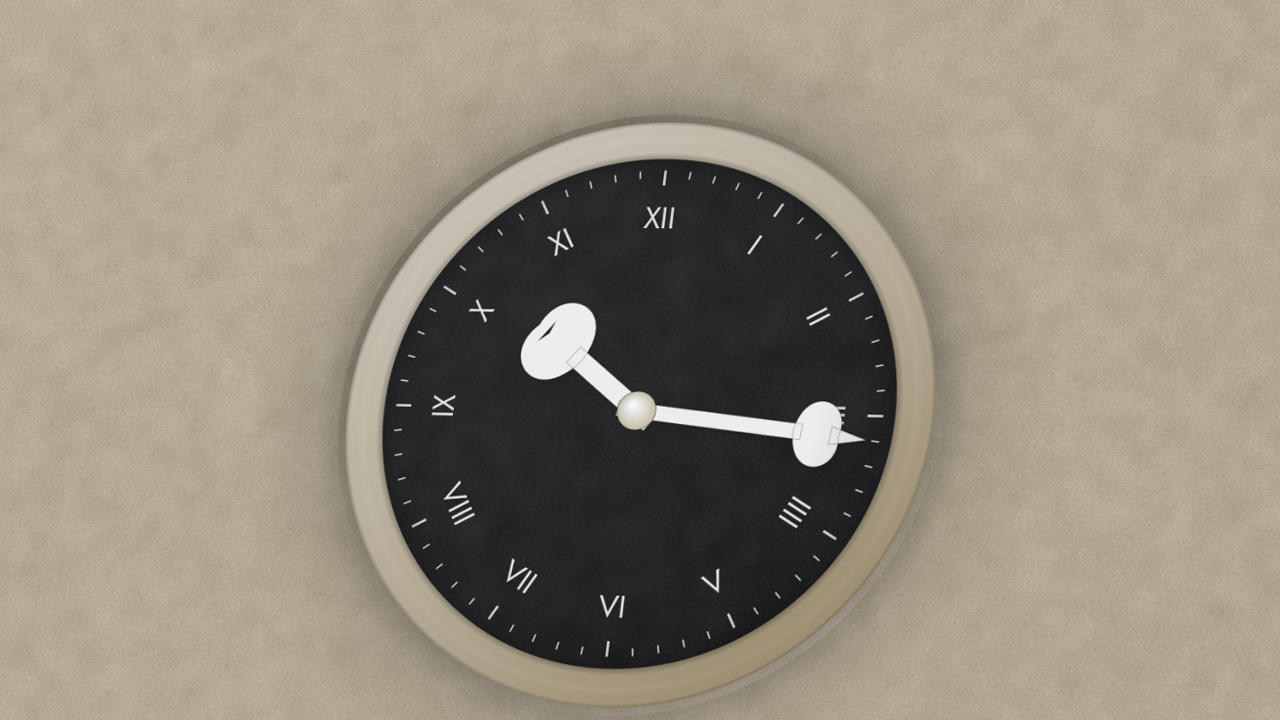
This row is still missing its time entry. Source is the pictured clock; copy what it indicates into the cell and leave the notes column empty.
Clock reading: 10:16
